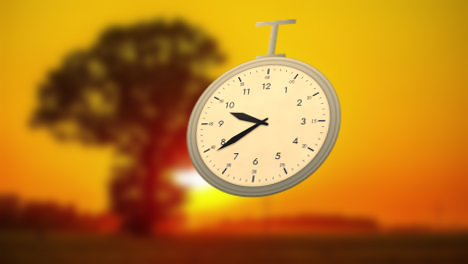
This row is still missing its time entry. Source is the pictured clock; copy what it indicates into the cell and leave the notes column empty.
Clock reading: 9:39
